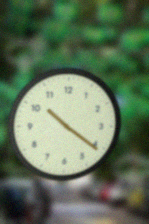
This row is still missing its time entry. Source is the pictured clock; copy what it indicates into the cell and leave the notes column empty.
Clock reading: 10:21
